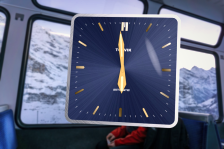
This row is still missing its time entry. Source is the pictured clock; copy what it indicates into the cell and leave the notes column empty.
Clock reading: 5:59
